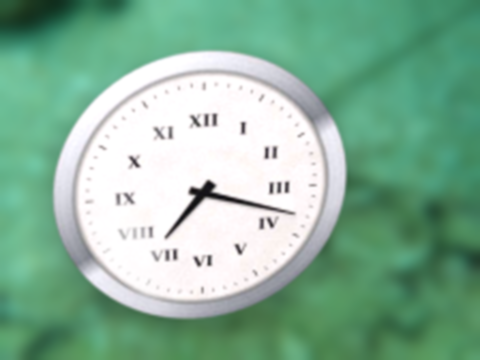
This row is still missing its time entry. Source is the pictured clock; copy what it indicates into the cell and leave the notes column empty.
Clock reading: 7:18
